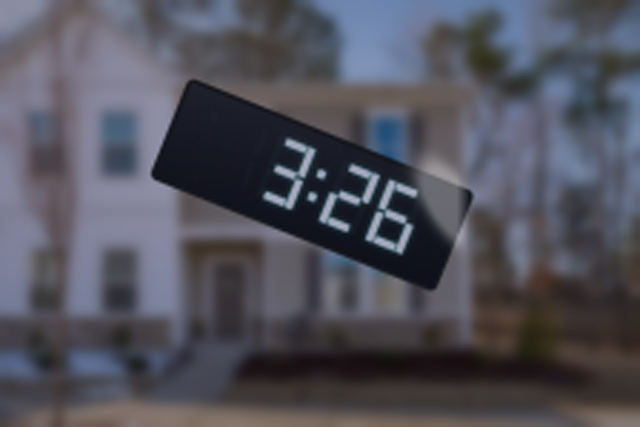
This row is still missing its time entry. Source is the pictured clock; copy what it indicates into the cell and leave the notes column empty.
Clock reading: 3:26
